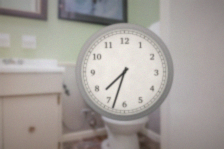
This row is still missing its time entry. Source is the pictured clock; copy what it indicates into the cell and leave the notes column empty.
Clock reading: 7:33
